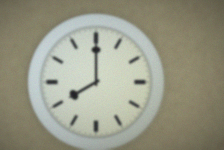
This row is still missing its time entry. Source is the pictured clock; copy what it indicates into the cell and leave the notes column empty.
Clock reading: 8:00
